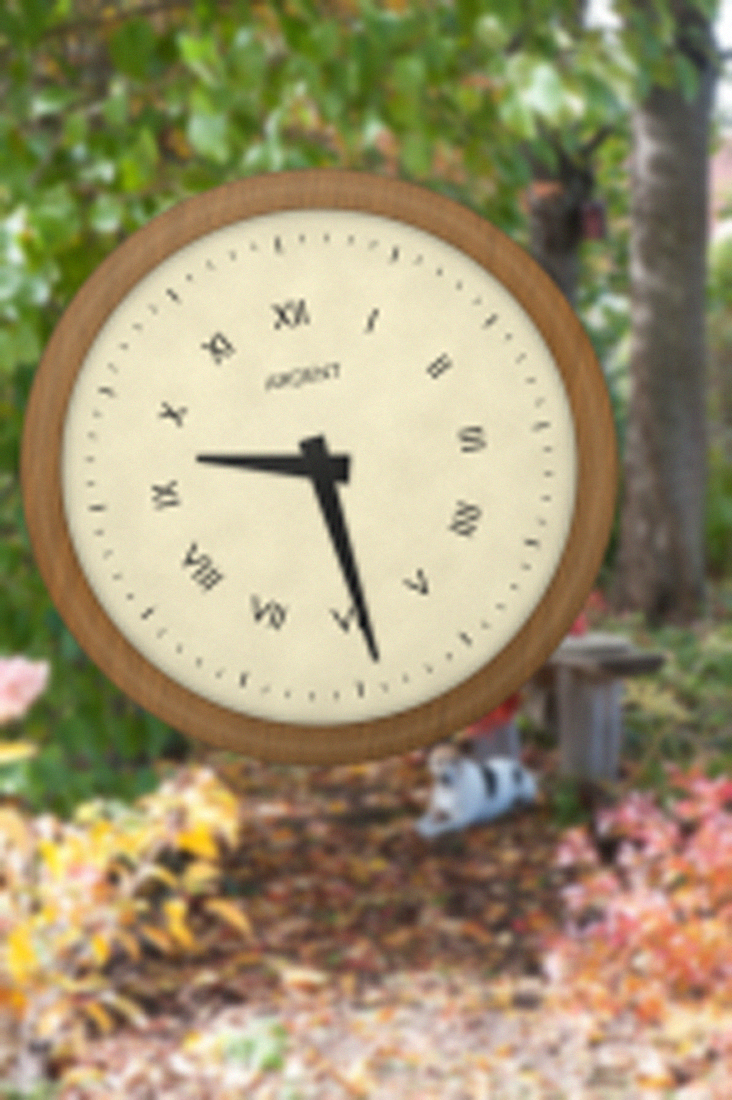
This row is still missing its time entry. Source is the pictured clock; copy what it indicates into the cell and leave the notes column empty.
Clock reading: 9:29
